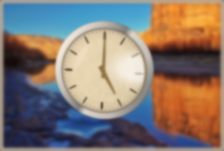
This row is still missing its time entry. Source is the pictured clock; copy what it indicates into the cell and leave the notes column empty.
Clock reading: 5:00
